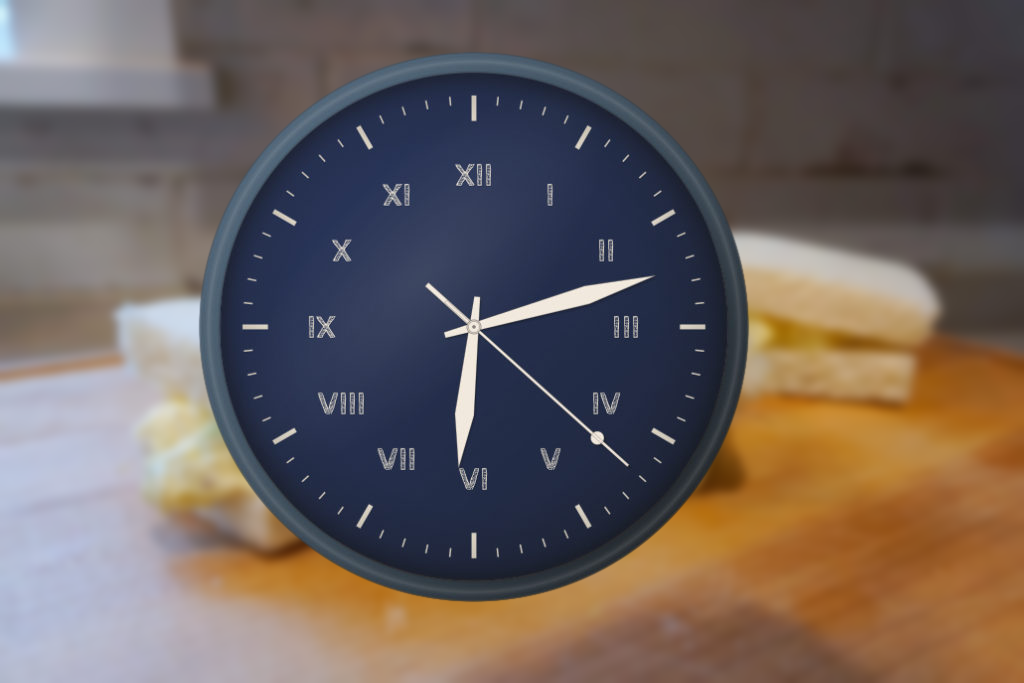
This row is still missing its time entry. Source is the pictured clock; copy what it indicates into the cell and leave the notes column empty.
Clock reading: 6:12:22
